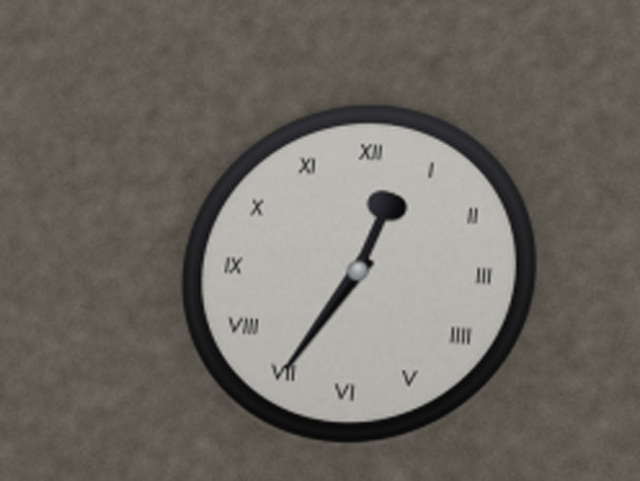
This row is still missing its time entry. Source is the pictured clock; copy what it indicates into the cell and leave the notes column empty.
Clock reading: 12:35
